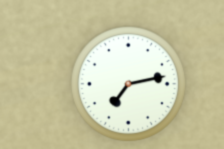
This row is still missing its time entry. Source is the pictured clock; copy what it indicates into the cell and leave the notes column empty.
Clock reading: 7:13
